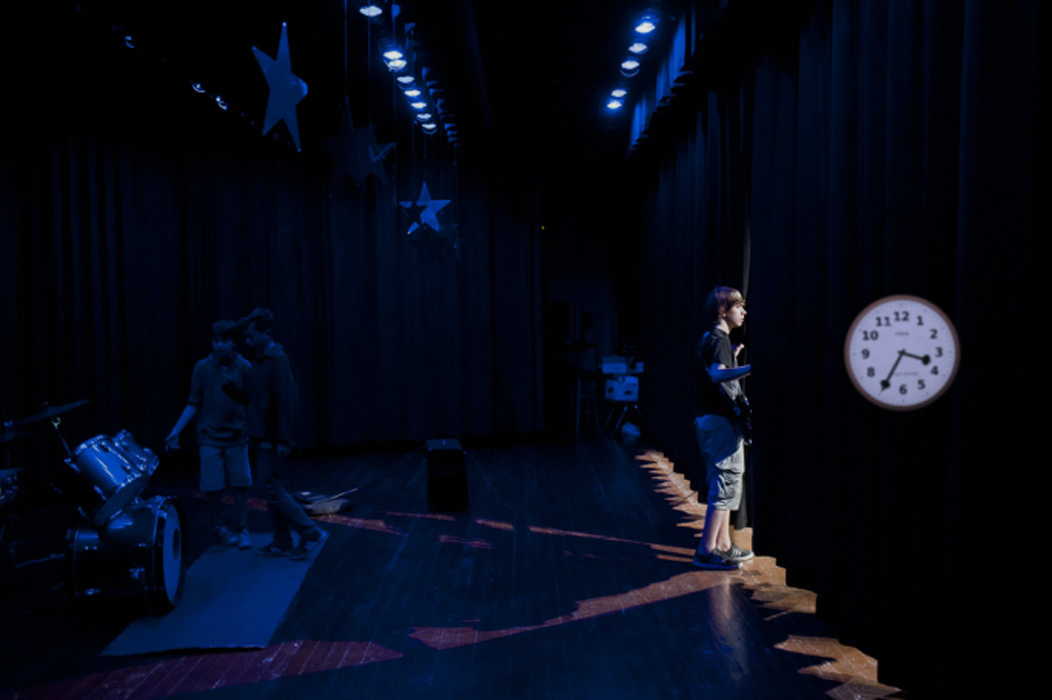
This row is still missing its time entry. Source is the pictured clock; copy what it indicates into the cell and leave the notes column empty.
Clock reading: 3:35
